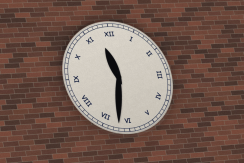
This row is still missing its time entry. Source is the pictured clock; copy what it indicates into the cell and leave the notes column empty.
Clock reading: 11:32
